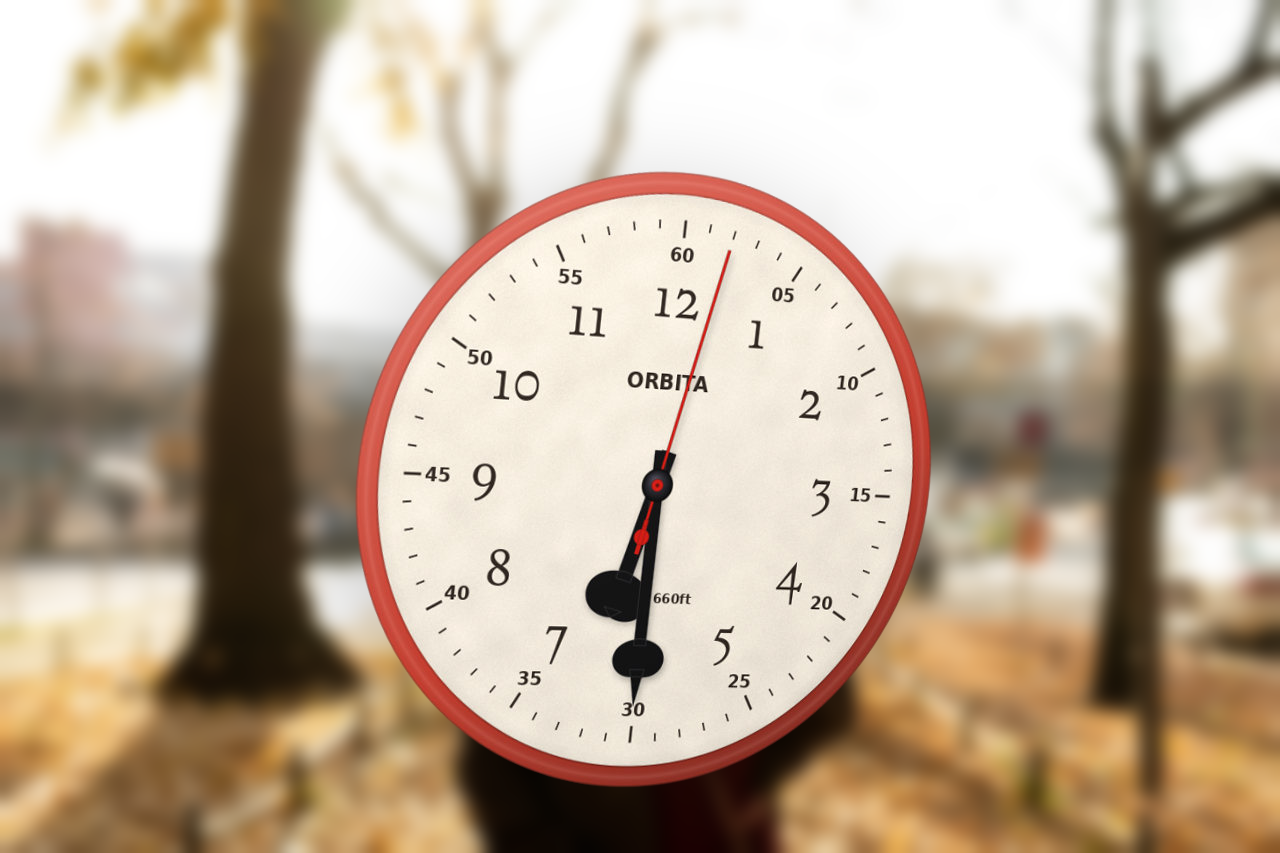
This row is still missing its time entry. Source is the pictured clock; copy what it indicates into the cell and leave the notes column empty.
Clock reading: 6:30:02
